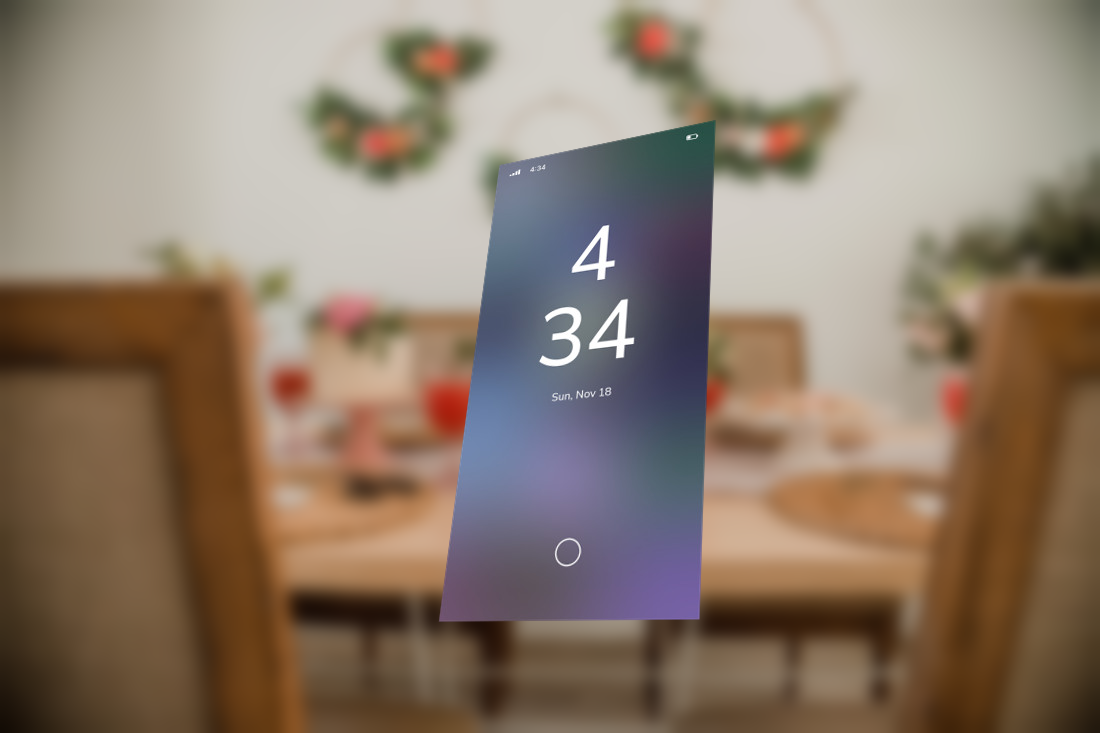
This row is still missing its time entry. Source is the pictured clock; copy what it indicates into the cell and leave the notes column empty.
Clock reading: 4:34
